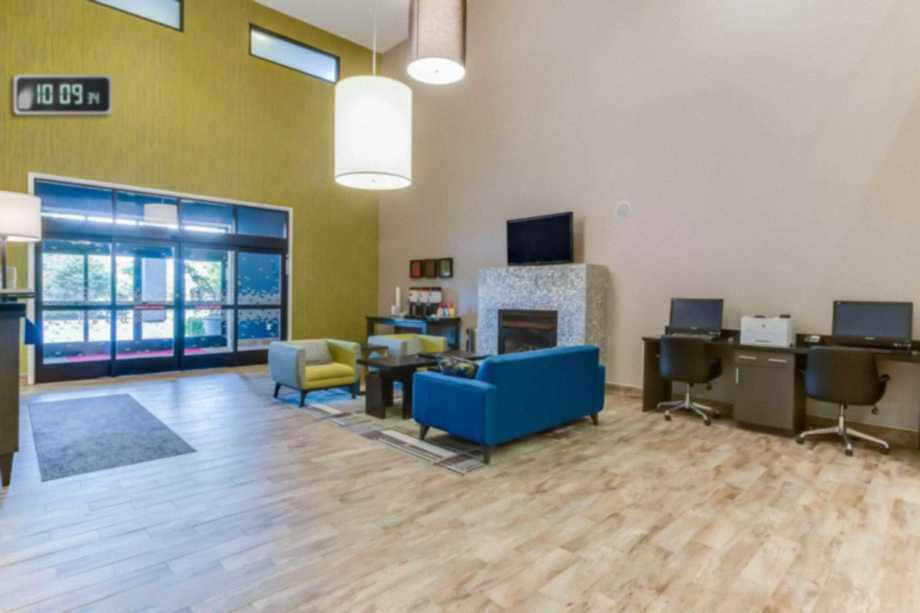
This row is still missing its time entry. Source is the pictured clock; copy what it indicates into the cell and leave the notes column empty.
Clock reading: 10:09
